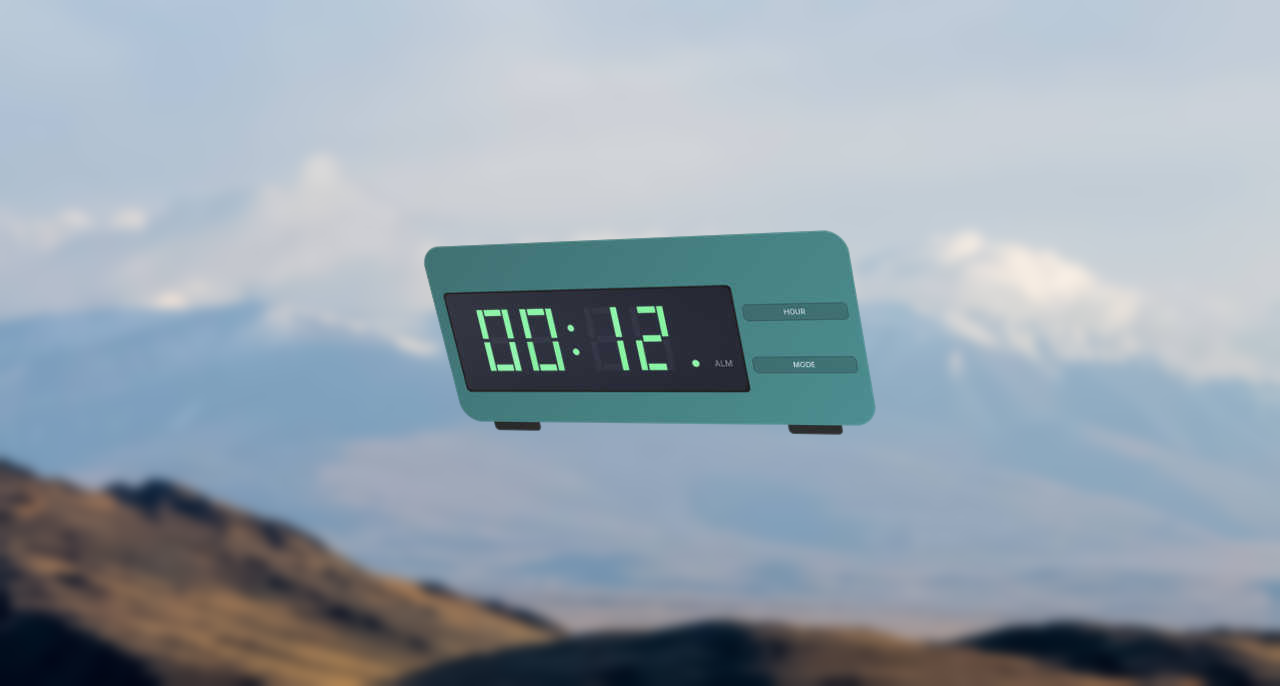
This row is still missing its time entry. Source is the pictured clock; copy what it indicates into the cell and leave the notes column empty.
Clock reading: 0:12
